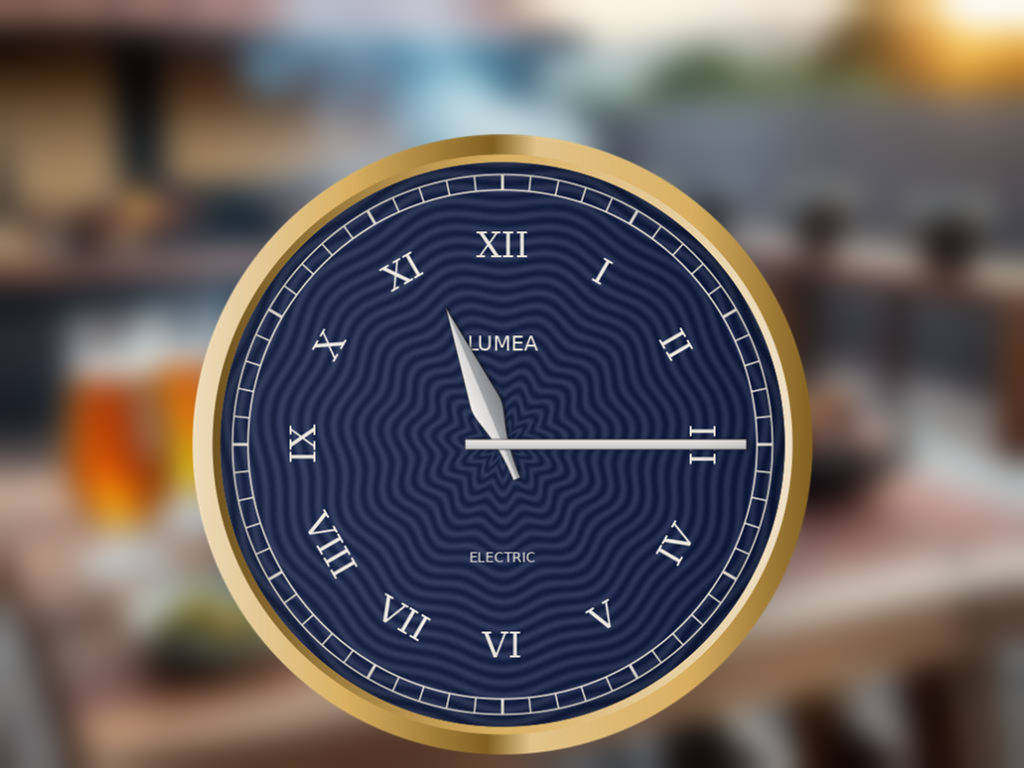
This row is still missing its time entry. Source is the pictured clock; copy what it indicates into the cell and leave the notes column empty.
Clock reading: 11:15
